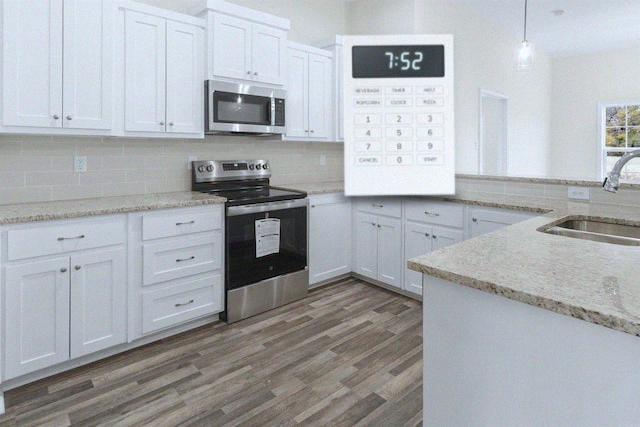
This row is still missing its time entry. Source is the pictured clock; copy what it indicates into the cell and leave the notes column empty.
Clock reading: 7:52
